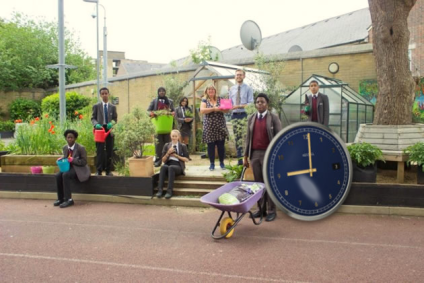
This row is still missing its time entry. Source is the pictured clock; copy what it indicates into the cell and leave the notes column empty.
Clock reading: 9:01
